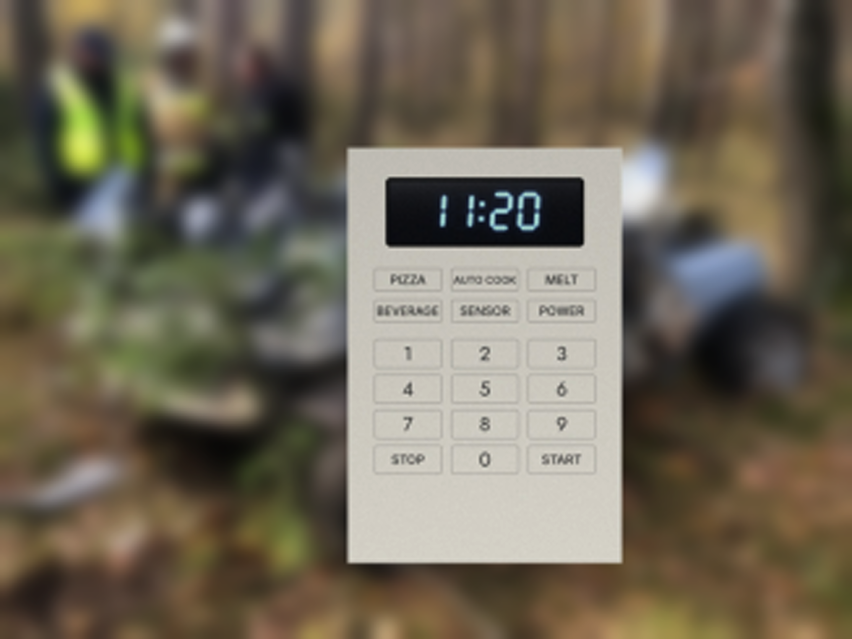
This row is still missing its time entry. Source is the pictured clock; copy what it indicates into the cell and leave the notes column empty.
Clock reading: 11:20
